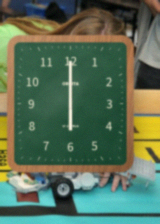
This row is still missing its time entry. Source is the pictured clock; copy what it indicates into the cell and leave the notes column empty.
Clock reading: 6:00
